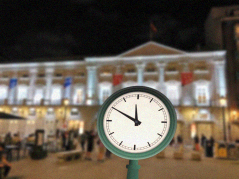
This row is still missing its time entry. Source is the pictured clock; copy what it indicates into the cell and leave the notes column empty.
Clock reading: 11:50
